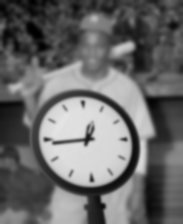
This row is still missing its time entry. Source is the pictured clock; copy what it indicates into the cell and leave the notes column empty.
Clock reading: 12:44
